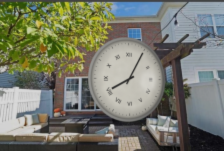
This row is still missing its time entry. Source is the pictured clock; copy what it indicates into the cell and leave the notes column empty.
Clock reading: 8:05
